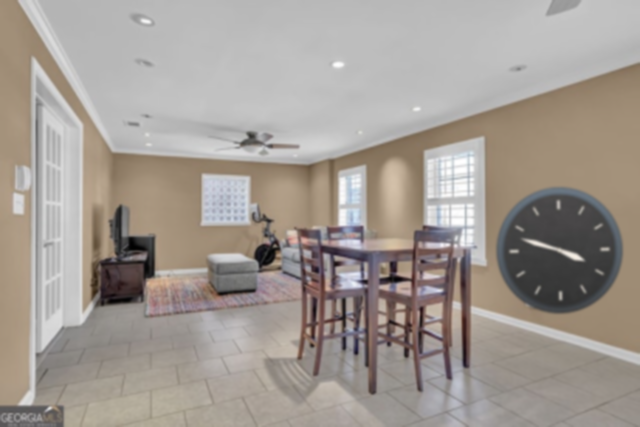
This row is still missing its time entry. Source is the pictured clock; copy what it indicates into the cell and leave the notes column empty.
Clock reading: 3:48
